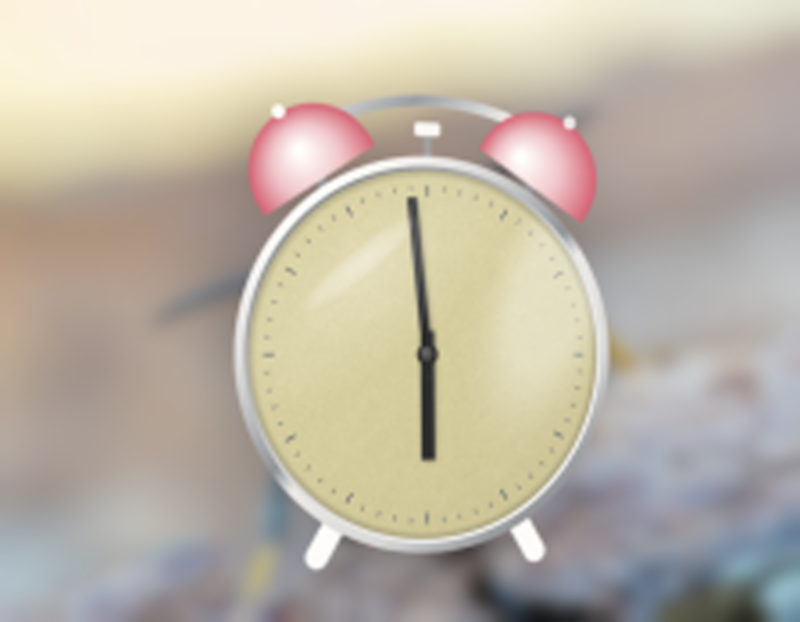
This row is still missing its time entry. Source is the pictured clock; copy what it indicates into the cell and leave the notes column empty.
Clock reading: 5:59
